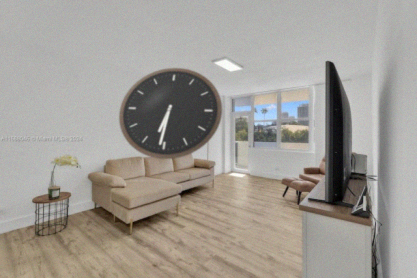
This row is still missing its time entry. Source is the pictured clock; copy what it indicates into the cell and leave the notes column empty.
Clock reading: 6:31
